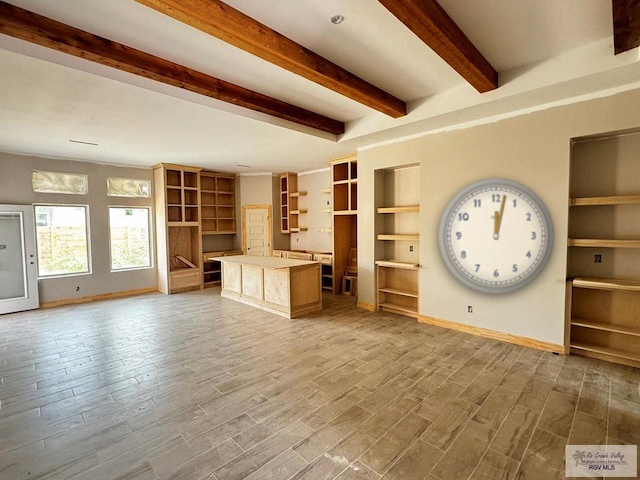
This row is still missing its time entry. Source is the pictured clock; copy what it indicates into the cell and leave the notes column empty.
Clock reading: 12:02
